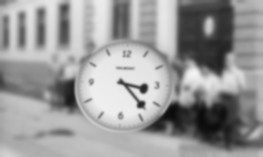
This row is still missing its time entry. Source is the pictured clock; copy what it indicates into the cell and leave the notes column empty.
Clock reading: 3:23
